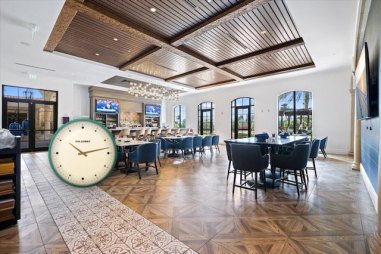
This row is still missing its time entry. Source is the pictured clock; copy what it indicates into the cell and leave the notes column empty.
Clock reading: 10:13
